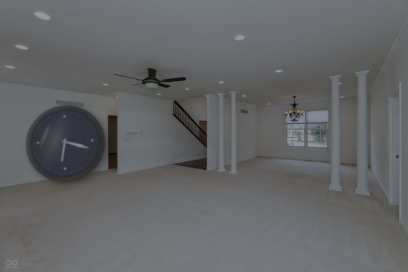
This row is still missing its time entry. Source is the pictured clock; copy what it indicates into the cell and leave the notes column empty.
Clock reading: 6:18
